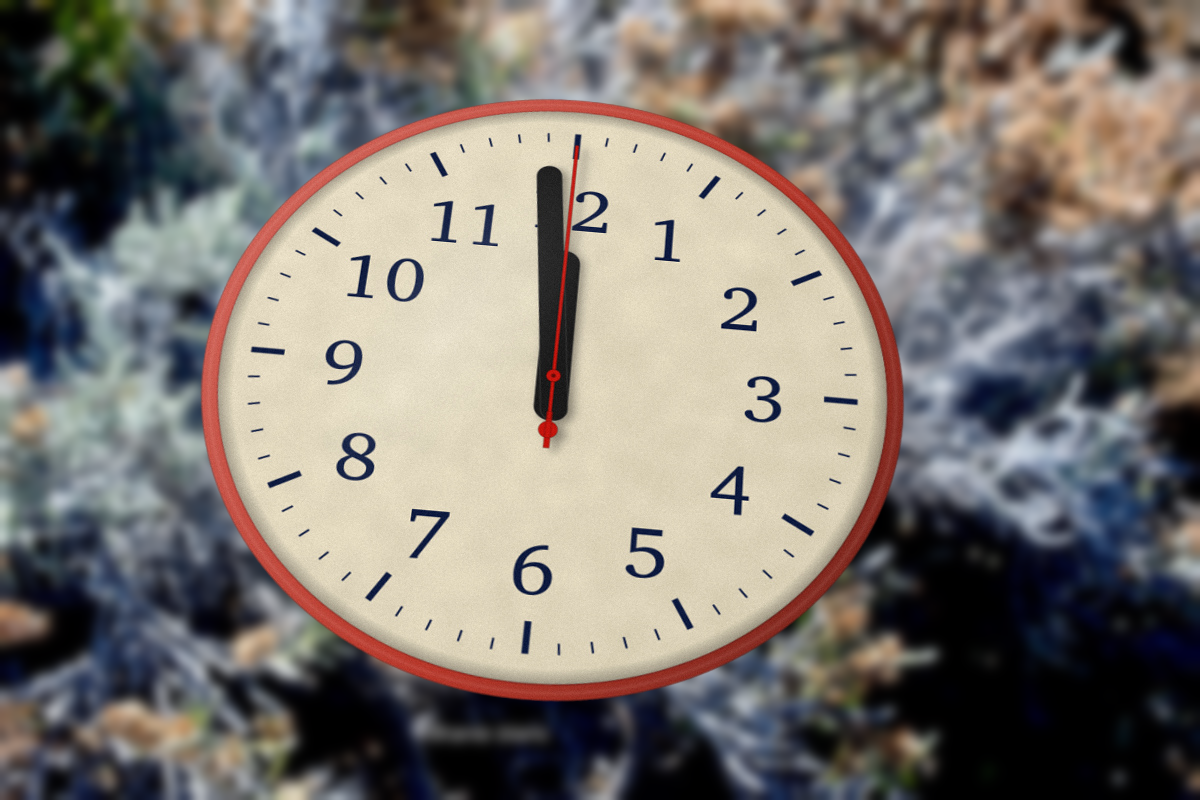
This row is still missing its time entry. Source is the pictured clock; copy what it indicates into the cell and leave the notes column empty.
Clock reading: 11:59:00
